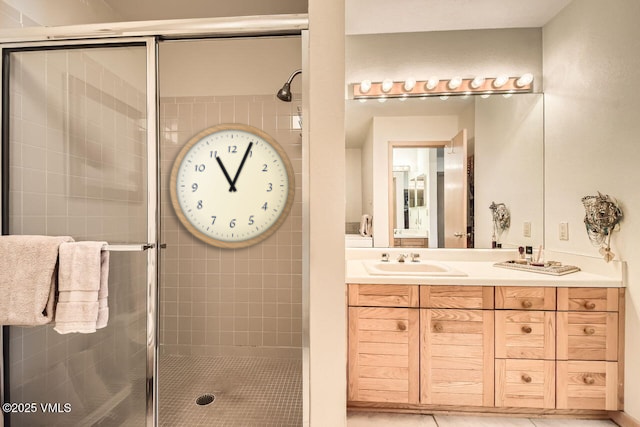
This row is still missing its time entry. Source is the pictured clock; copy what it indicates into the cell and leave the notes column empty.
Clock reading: 11:04
